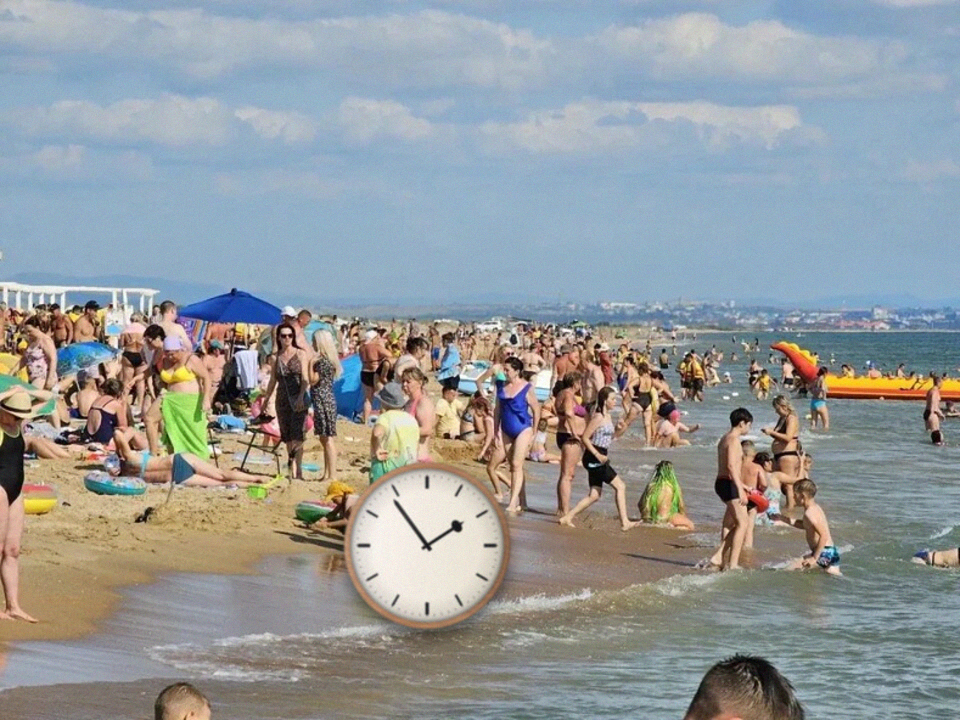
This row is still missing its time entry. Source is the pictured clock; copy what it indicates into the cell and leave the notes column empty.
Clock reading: 1:54
